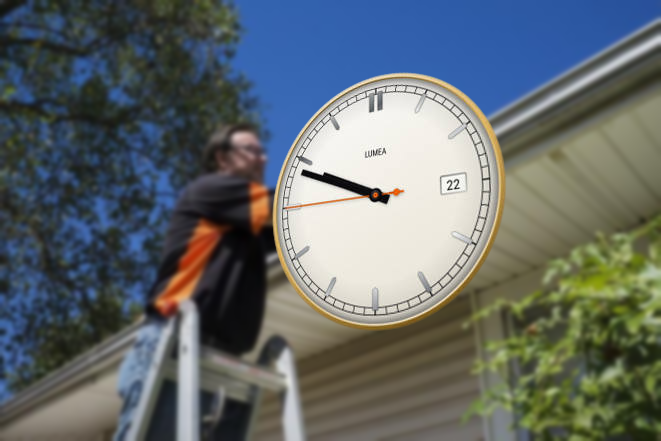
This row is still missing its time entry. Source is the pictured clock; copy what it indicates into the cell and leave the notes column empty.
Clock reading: 9:48:45
